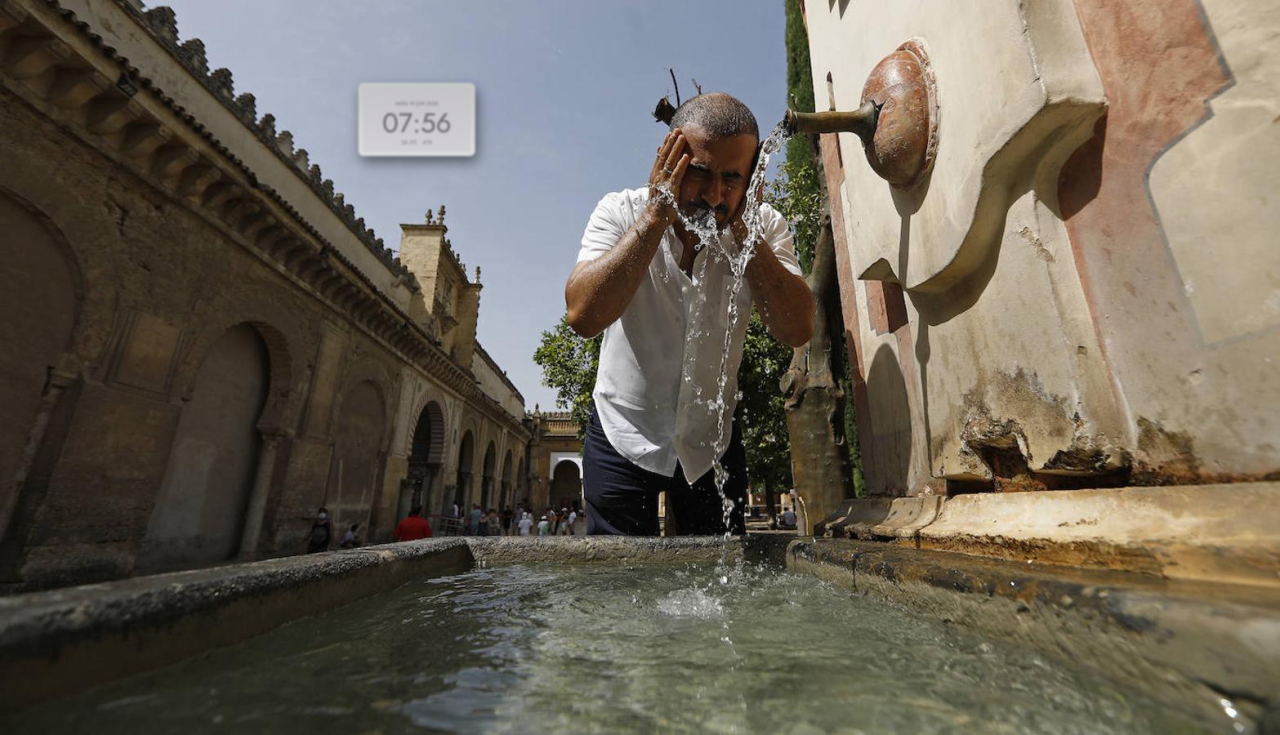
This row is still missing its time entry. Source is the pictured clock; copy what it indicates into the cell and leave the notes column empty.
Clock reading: 7:56
